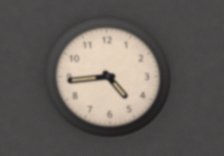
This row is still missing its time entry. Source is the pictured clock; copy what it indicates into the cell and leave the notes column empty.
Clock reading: 4:44
